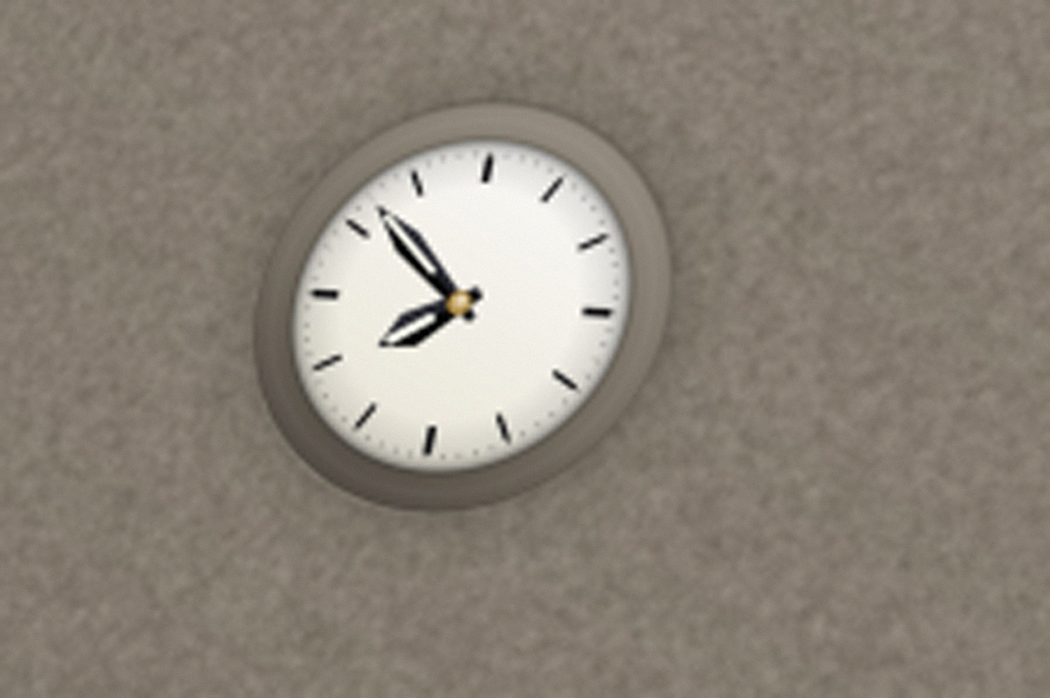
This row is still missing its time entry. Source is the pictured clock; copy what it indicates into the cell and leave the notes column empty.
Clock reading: 7:52
